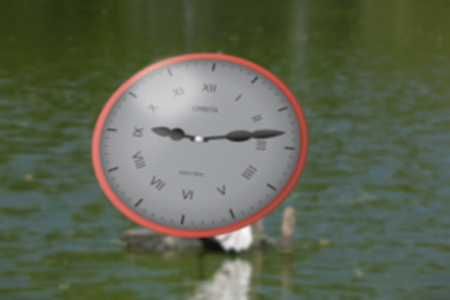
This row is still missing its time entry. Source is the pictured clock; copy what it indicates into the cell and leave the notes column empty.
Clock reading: 9:13
